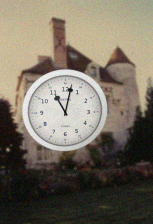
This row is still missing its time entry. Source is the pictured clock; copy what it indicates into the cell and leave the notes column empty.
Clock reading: 11:02
